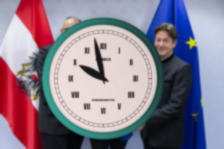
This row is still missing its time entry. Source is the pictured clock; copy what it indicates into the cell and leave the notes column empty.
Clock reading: 9:58
